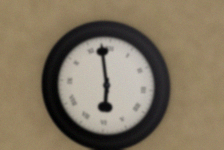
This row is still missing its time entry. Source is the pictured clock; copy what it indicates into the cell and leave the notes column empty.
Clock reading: 5:58
